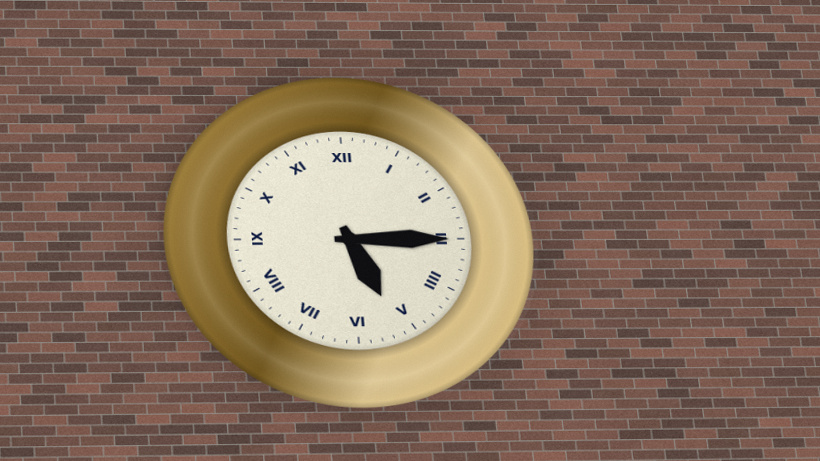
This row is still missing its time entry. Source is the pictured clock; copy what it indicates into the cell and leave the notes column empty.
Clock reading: 5:15
